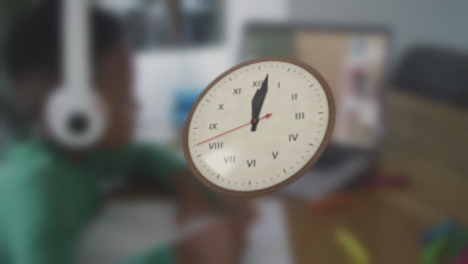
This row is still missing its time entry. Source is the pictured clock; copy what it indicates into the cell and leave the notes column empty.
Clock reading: 12:01:42
